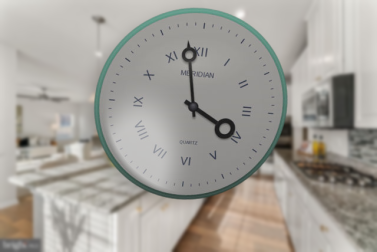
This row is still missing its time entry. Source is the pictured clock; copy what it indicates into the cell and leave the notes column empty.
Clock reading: 3:58
